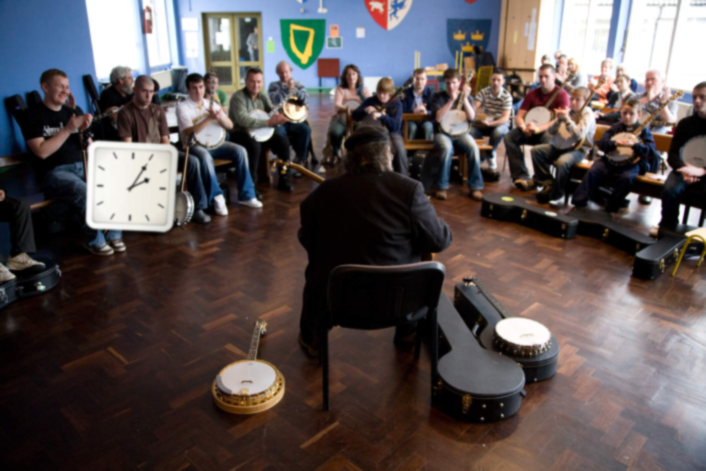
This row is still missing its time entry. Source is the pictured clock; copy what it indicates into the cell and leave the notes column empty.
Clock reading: 2:05
